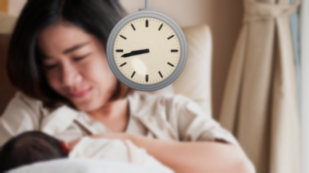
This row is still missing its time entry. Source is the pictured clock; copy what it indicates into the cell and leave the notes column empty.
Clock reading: 8:43
